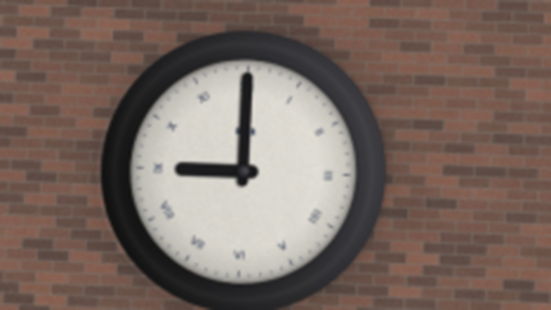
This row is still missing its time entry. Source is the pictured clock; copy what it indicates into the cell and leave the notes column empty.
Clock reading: 9:00
